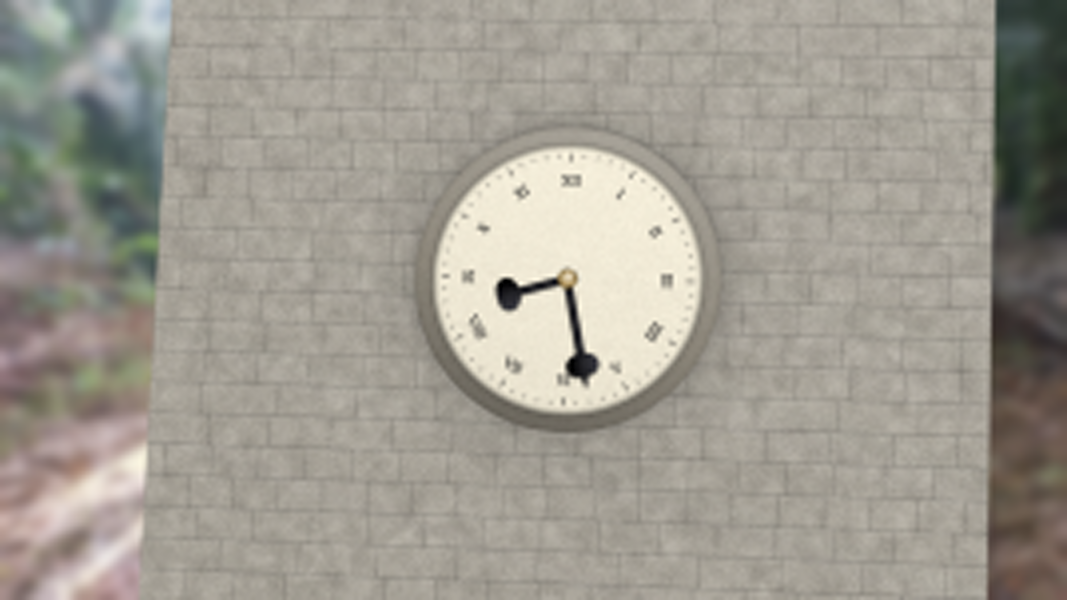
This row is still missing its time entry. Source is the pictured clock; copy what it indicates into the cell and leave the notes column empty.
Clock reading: 8:28
